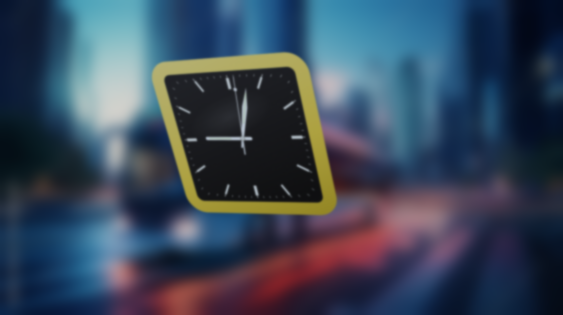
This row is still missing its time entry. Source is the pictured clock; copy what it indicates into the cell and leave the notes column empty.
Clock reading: 9:03:01
